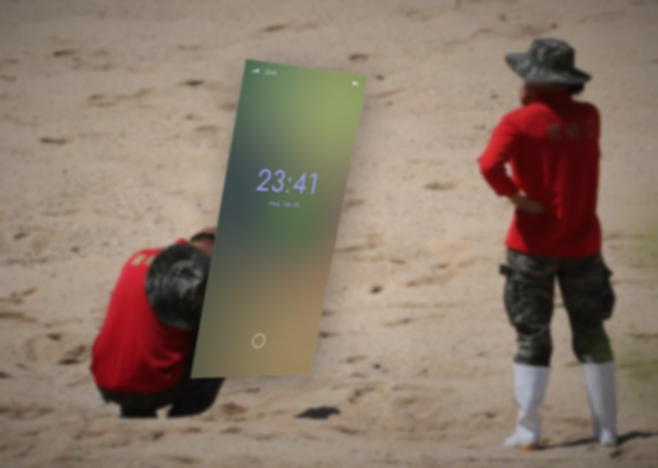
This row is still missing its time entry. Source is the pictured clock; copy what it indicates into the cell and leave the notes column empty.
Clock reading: 23:41
